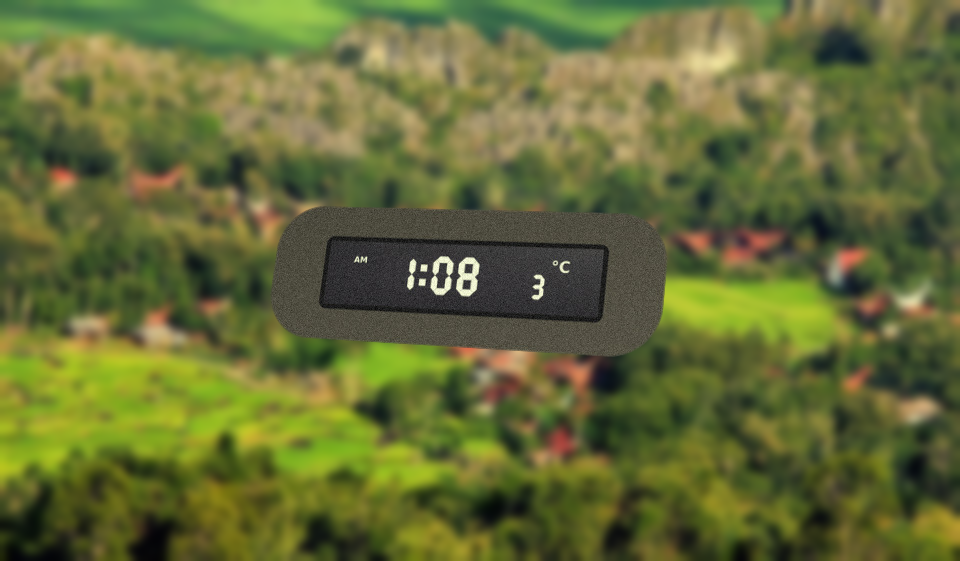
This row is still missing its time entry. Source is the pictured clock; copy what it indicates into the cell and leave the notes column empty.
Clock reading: 1:08
